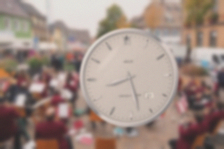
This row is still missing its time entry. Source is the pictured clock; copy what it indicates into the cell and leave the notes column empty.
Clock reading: 8:28
